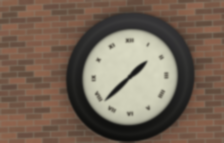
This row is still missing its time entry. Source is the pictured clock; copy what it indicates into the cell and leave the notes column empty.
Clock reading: 1:38
